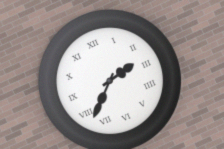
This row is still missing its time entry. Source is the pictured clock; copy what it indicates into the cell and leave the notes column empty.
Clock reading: 2:38
